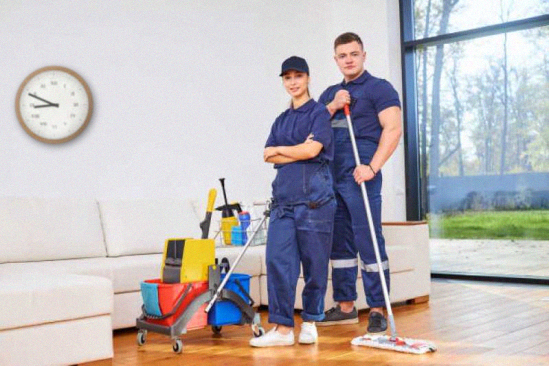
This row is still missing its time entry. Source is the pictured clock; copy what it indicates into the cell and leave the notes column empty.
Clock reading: 8:49
